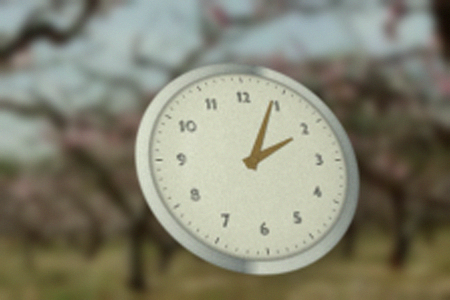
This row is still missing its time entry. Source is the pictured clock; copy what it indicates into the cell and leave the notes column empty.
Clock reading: 2:04
